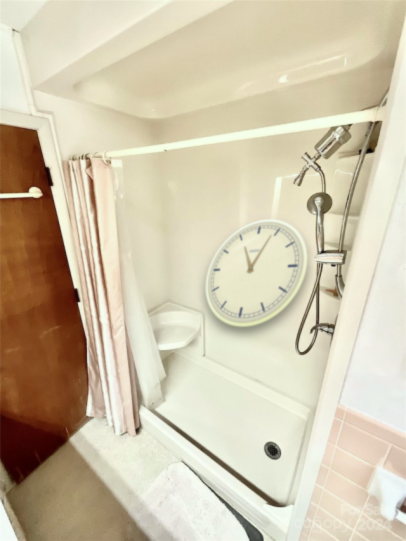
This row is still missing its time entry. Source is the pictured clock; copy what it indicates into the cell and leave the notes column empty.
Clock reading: 11:04
